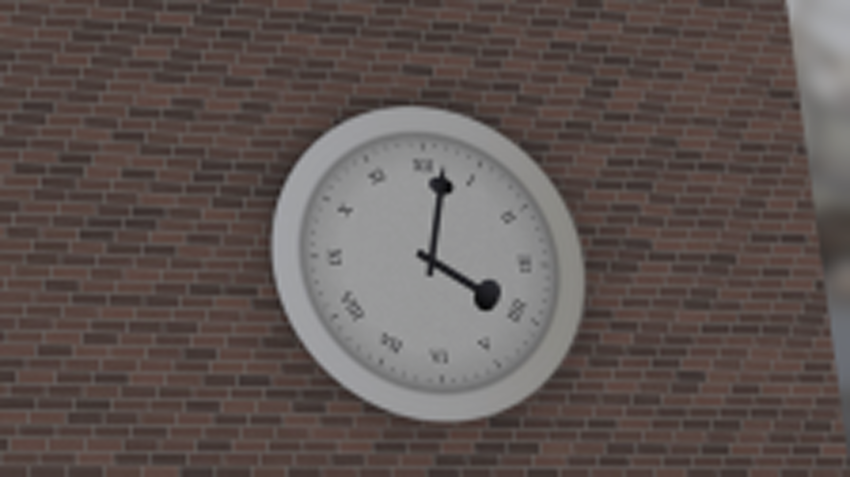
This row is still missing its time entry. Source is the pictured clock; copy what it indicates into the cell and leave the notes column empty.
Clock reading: 4:02
